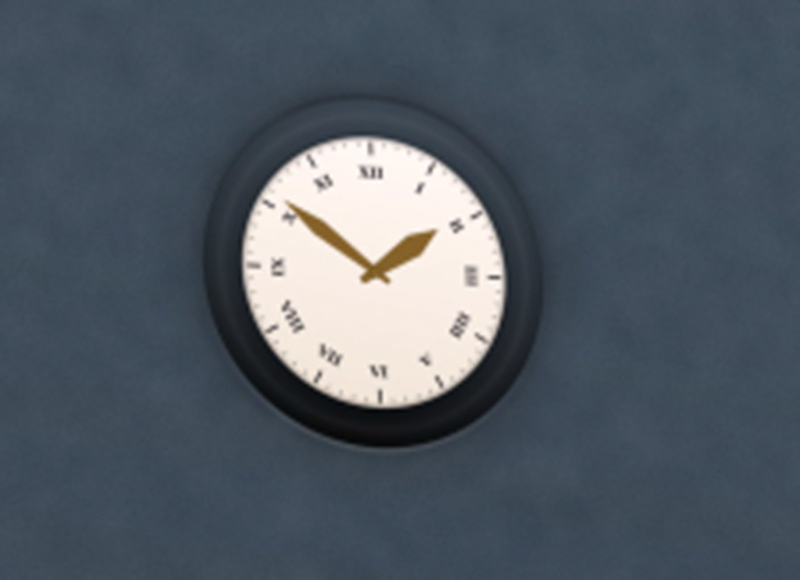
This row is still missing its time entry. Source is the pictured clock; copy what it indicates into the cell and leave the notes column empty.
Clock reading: 1:51
